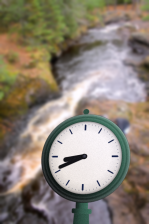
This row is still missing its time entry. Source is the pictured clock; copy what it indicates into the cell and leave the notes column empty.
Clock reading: 8:41
